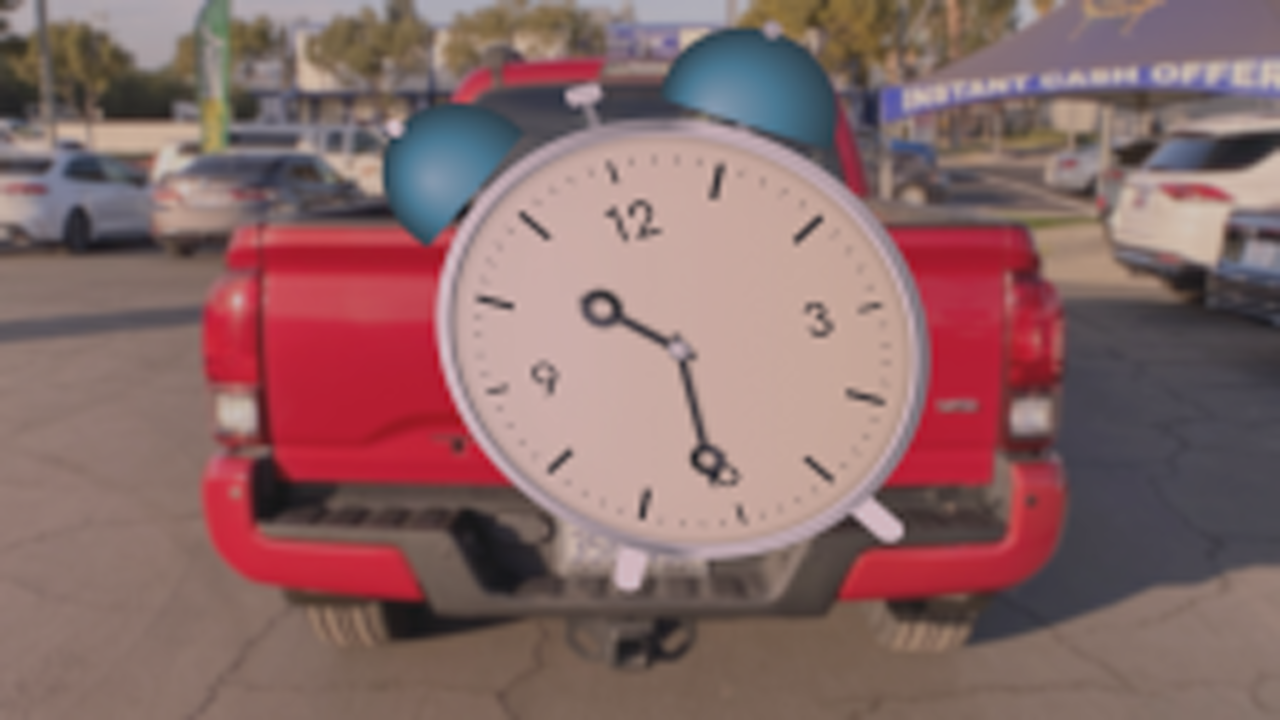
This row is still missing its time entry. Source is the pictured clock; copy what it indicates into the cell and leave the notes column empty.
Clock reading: 10:31
